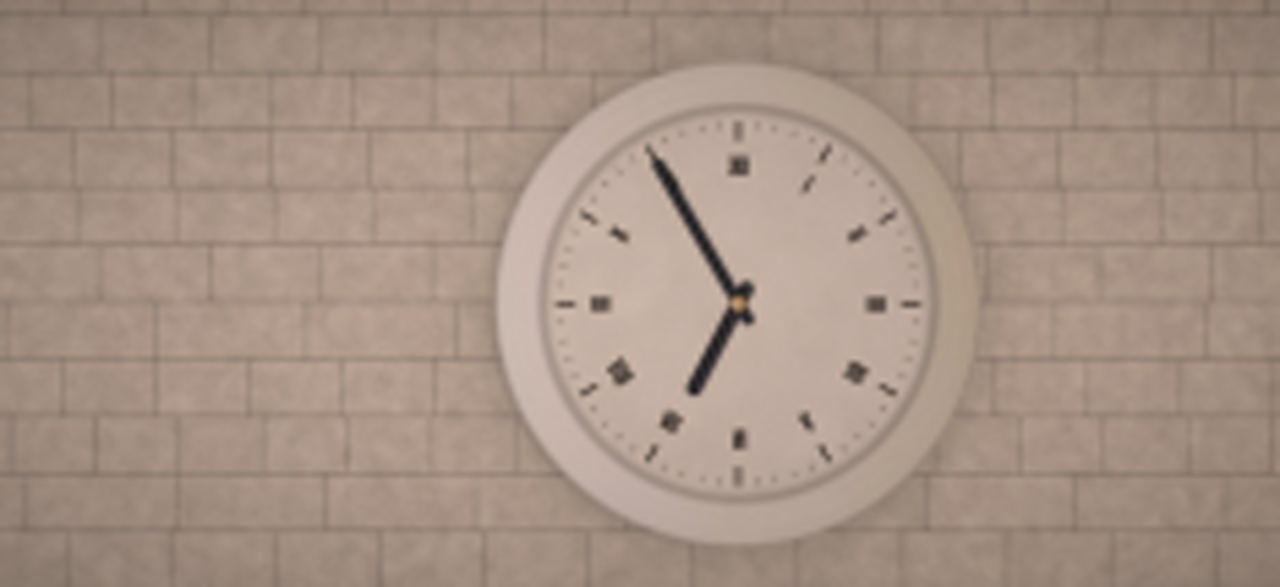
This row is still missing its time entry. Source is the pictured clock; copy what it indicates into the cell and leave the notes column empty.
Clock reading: 6:55
